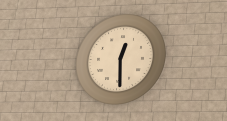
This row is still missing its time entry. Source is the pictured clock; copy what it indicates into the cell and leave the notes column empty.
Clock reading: 12:29
